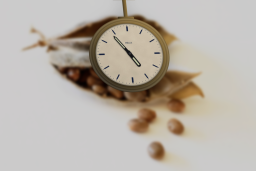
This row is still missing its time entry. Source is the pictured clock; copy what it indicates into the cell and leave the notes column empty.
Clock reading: 4:54
